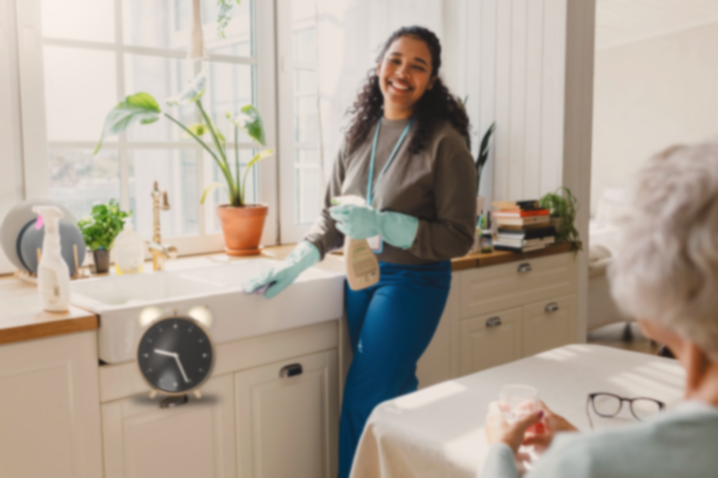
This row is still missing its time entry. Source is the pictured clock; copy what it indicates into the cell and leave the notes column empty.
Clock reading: 9:26
